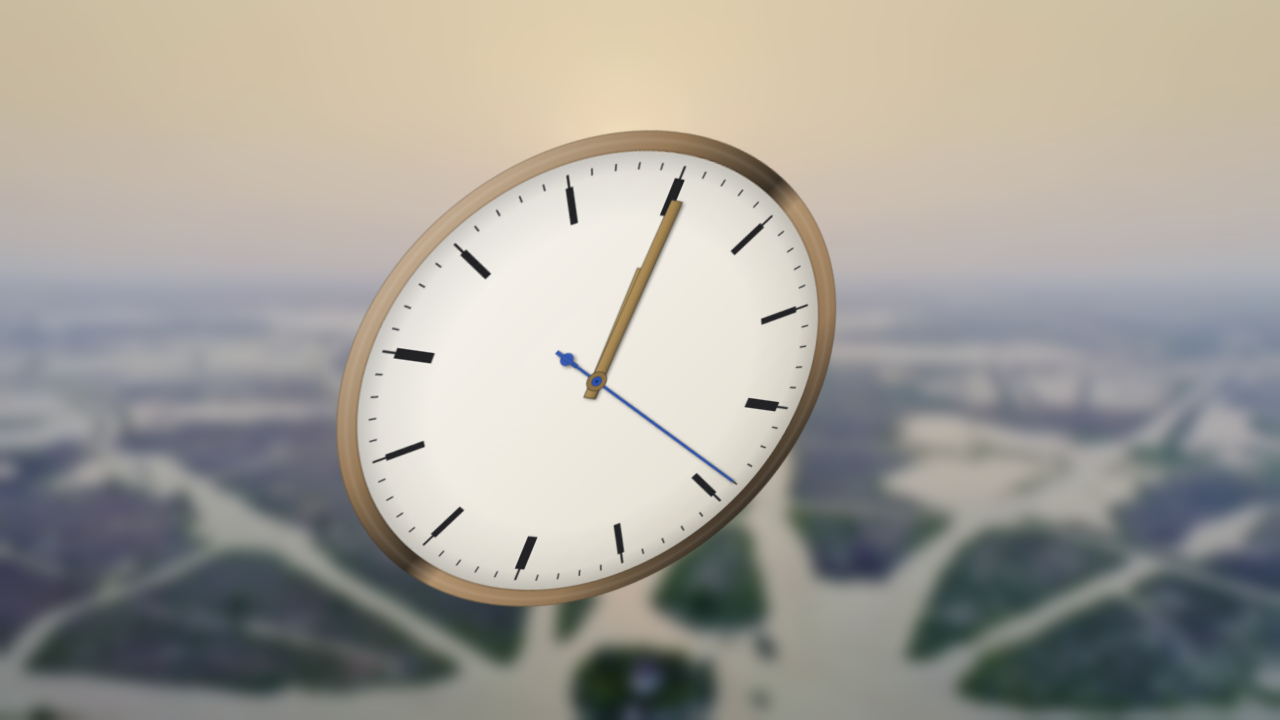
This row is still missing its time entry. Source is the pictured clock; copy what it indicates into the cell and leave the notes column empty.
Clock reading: 12:00:19
